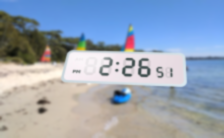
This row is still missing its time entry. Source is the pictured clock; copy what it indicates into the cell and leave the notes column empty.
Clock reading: 2:26:51
